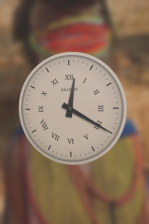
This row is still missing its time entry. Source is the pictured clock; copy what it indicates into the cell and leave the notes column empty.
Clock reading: 12:20
